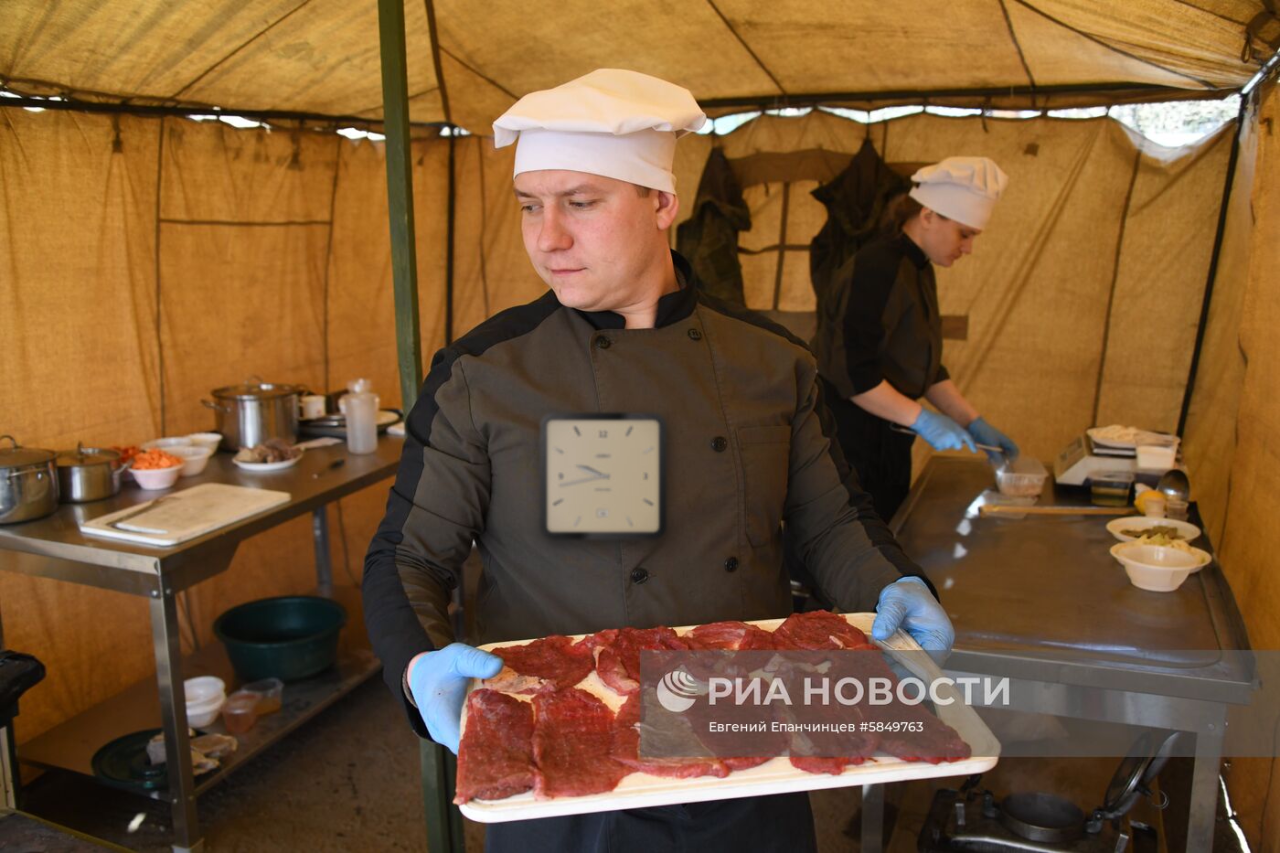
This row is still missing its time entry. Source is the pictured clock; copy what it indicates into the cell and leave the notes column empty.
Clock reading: 9:43
